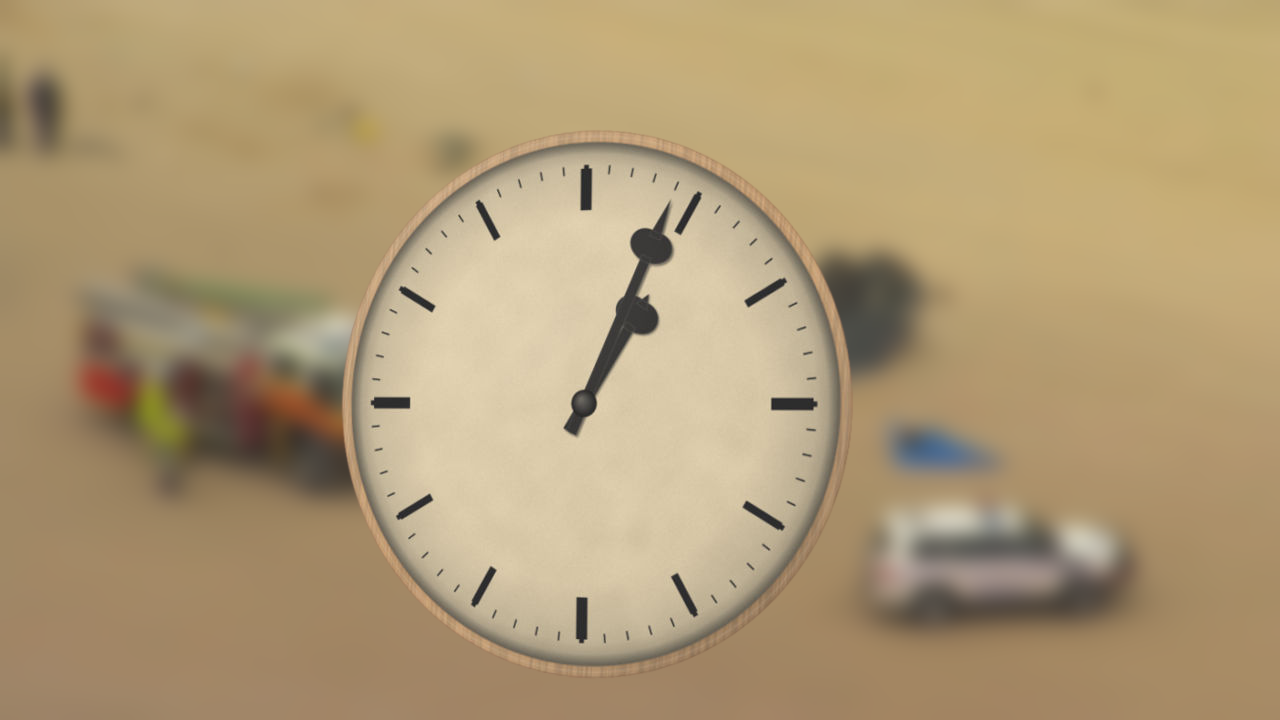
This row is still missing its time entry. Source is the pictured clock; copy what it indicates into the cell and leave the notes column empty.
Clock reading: 1:04
